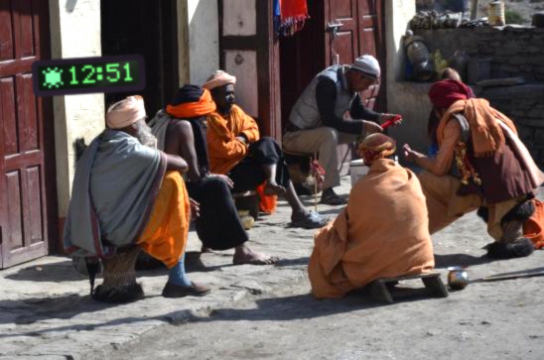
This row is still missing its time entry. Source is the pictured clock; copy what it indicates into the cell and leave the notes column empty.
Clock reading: 12:51
